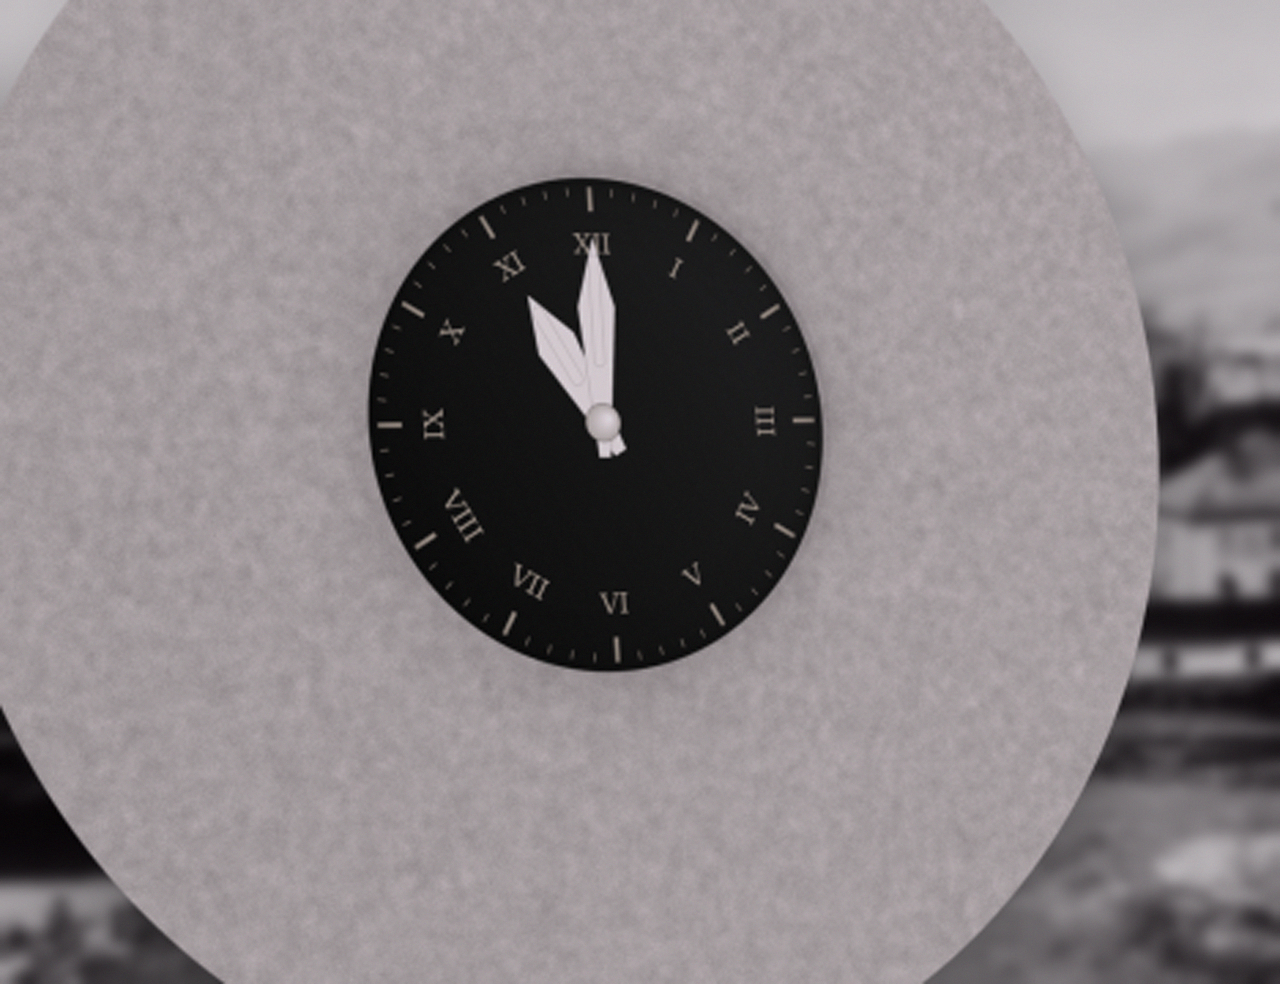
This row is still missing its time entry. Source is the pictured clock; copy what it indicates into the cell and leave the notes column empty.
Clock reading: 11:00
